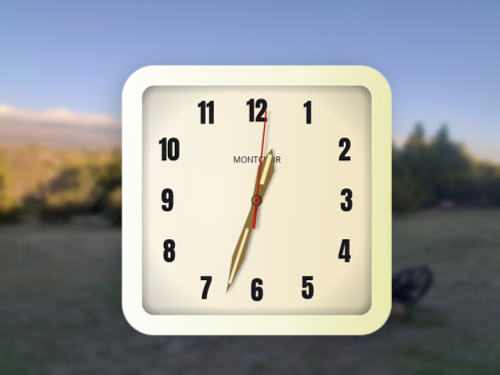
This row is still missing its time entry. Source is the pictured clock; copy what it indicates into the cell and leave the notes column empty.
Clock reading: 12:33:01
